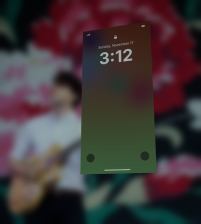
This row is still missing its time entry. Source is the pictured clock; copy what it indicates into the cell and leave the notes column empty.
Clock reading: 3:12
